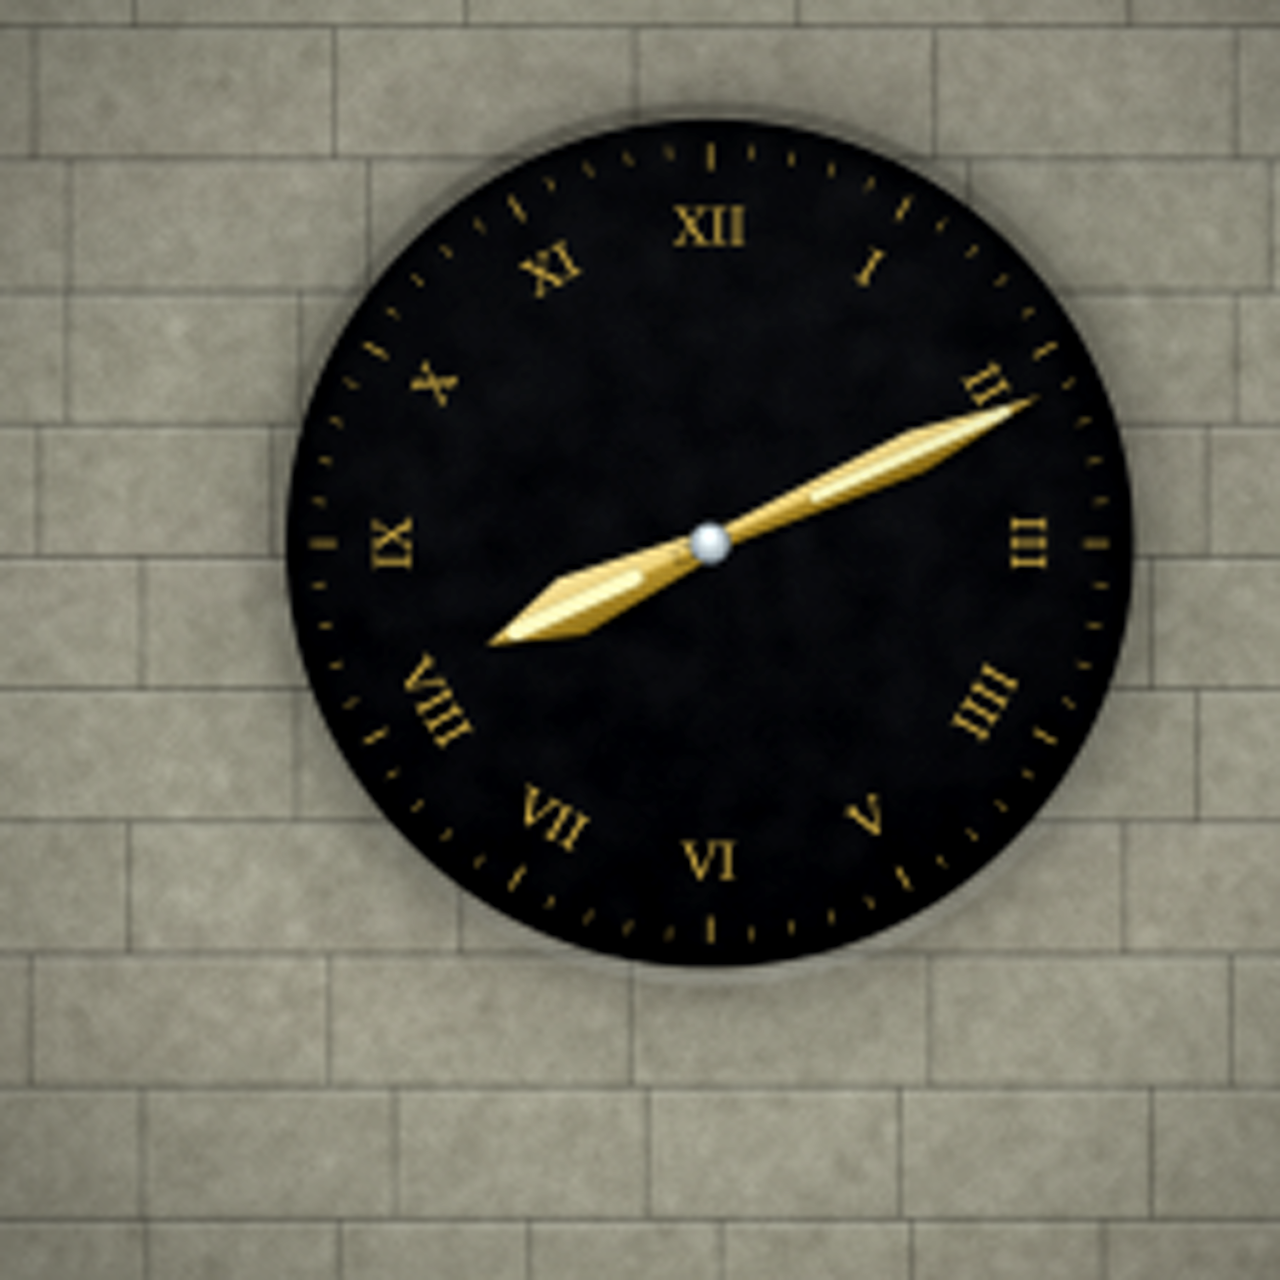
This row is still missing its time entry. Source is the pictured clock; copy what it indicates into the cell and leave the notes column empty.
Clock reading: 8:11
